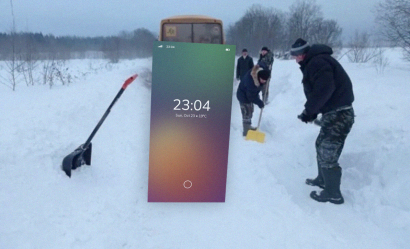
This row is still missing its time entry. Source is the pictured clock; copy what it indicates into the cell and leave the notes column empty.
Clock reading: 23:04
